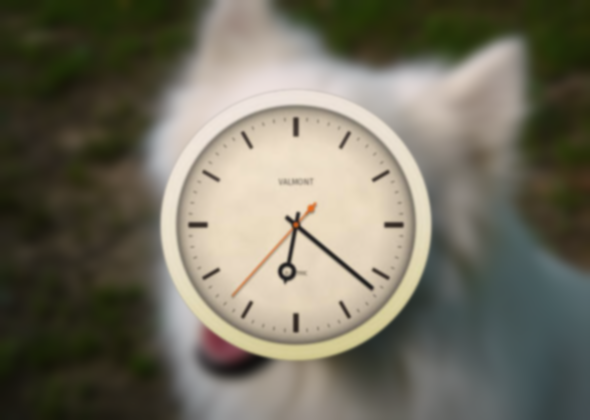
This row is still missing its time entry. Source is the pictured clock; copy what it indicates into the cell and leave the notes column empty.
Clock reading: 6:21:37
